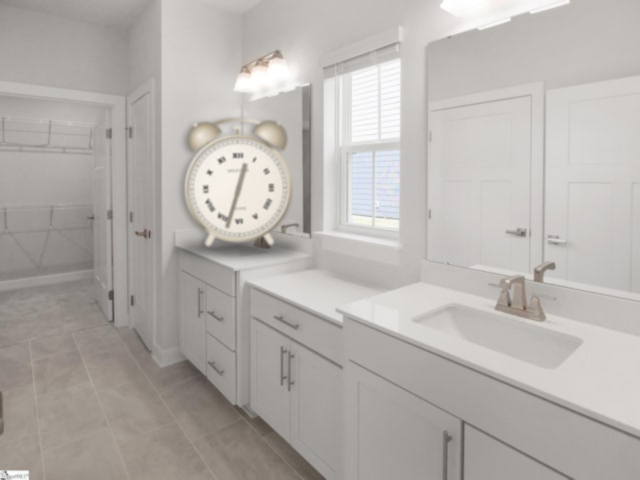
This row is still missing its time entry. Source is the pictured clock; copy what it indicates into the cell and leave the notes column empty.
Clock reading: 12:33
